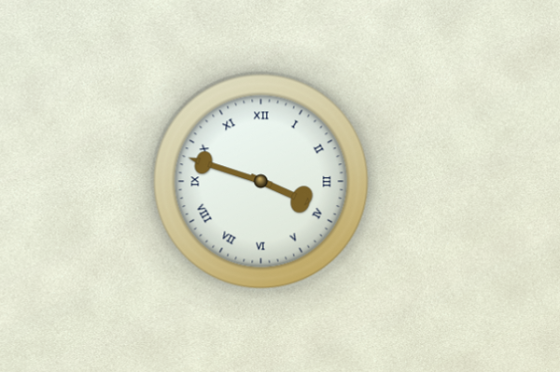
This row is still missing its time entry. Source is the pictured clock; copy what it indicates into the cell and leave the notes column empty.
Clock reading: 3:48
